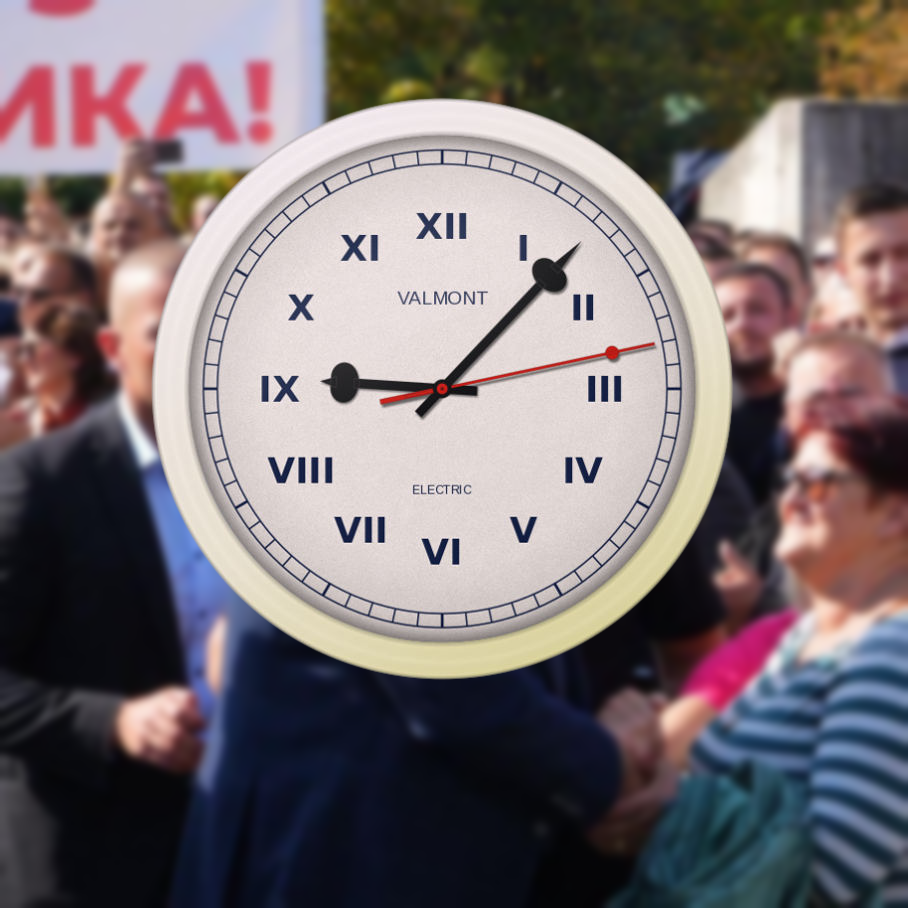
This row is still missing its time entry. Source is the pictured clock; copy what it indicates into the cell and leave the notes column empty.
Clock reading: 9:07:13
